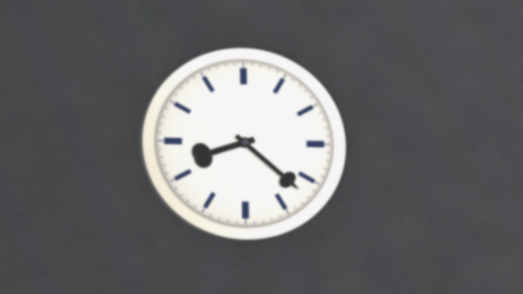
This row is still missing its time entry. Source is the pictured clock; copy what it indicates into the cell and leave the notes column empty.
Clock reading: 8:22
